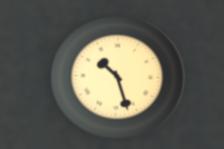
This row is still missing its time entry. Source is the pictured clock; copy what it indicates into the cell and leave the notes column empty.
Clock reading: 10:27
